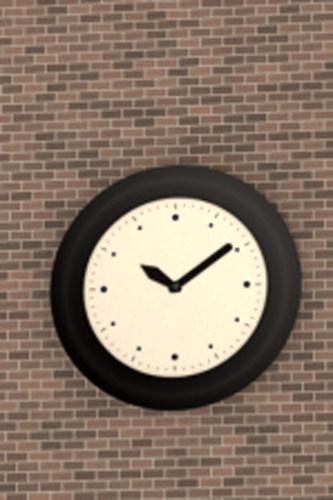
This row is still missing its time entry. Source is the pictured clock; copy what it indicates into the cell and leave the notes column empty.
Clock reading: 10:09
